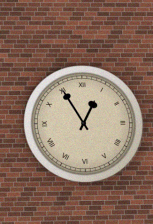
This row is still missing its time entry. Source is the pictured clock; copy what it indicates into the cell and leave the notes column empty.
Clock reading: 12:55
